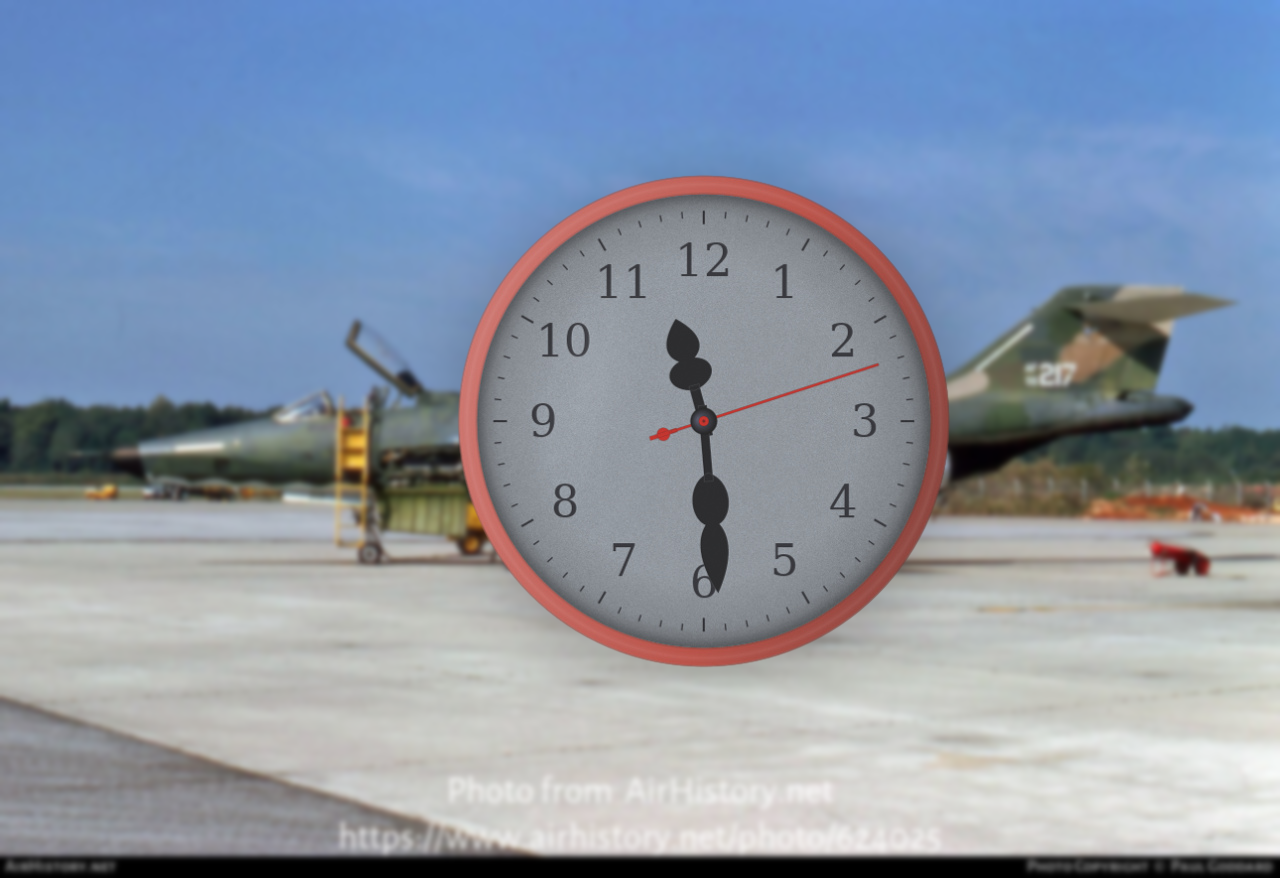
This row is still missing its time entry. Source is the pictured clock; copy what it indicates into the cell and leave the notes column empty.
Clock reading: 11:29:12
